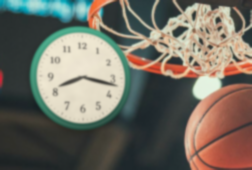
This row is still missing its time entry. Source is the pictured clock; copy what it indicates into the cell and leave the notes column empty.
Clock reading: 8:17
